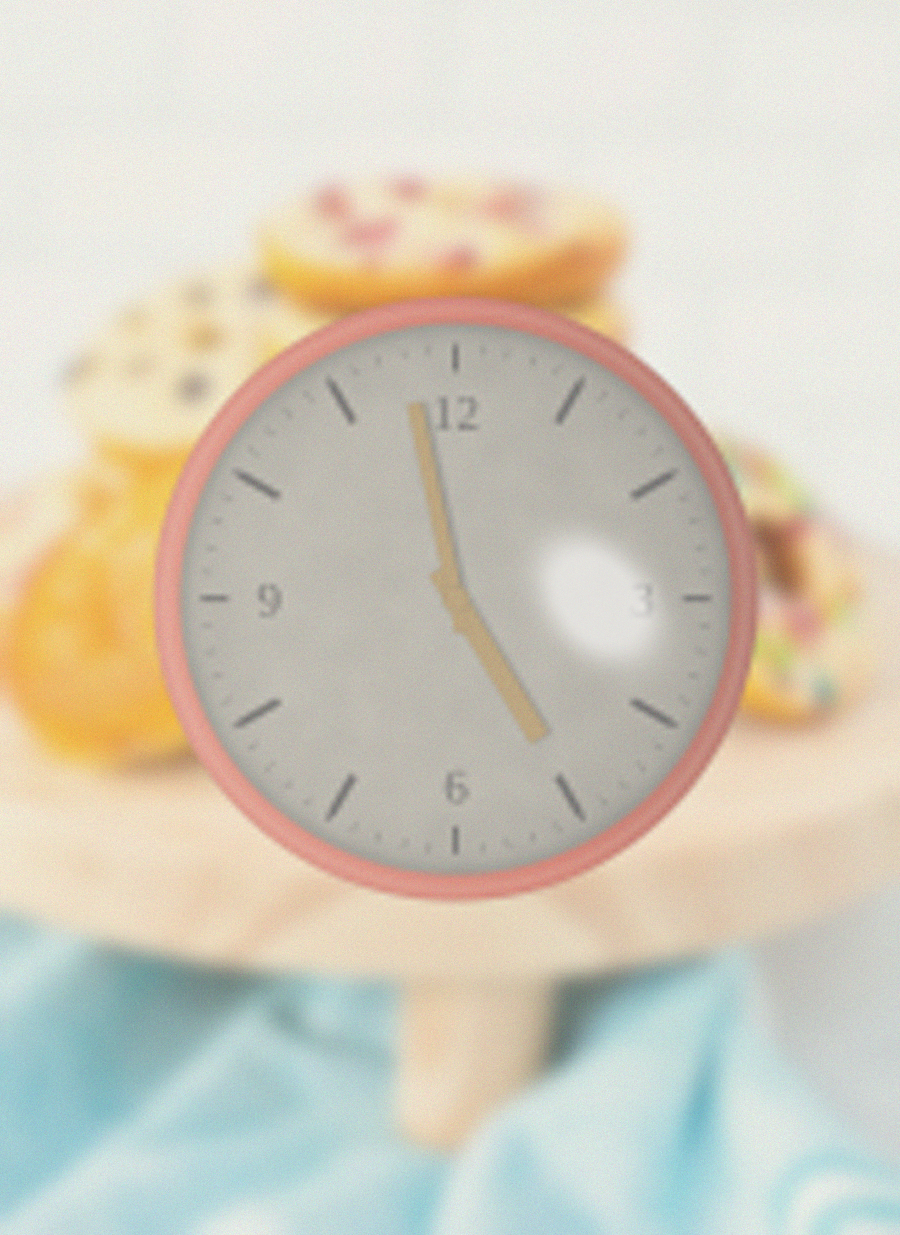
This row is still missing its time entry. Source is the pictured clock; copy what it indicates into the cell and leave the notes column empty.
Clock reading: 4:58
